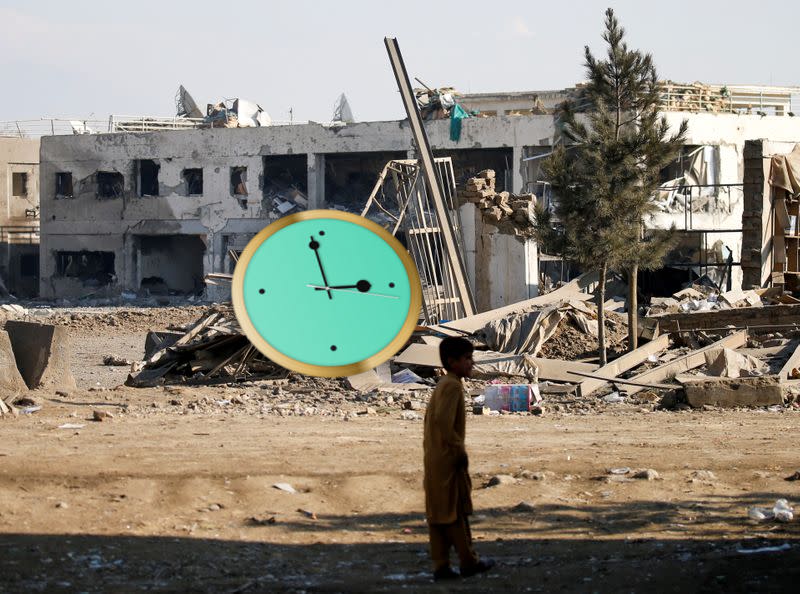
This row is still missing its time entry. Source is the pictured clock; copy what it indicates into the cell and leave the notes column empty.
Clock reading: 2:58:17
